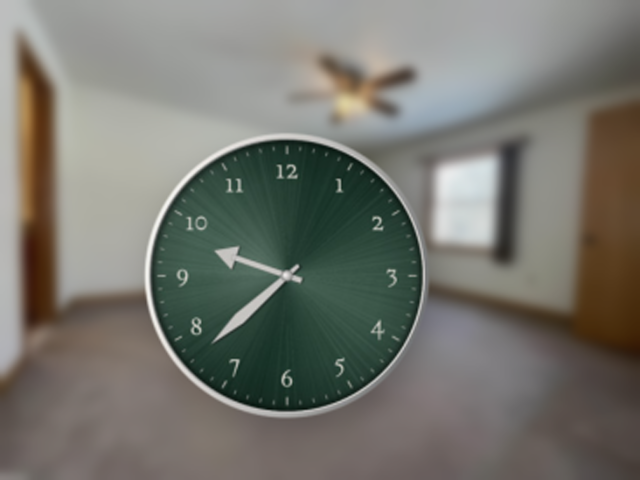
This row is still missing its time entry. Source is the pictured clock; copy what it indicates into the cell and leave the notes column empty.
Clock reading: 9:38
